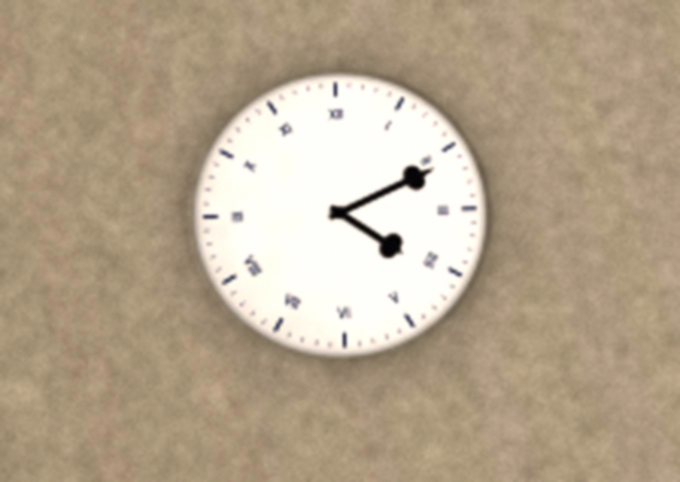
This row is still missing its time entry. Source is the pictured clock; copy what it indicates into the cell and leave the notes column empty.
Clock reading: 4:11
